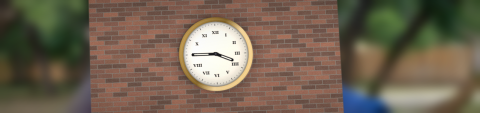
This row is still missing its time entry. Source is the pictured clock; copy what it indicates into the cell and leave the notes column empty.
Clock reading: 3:45
